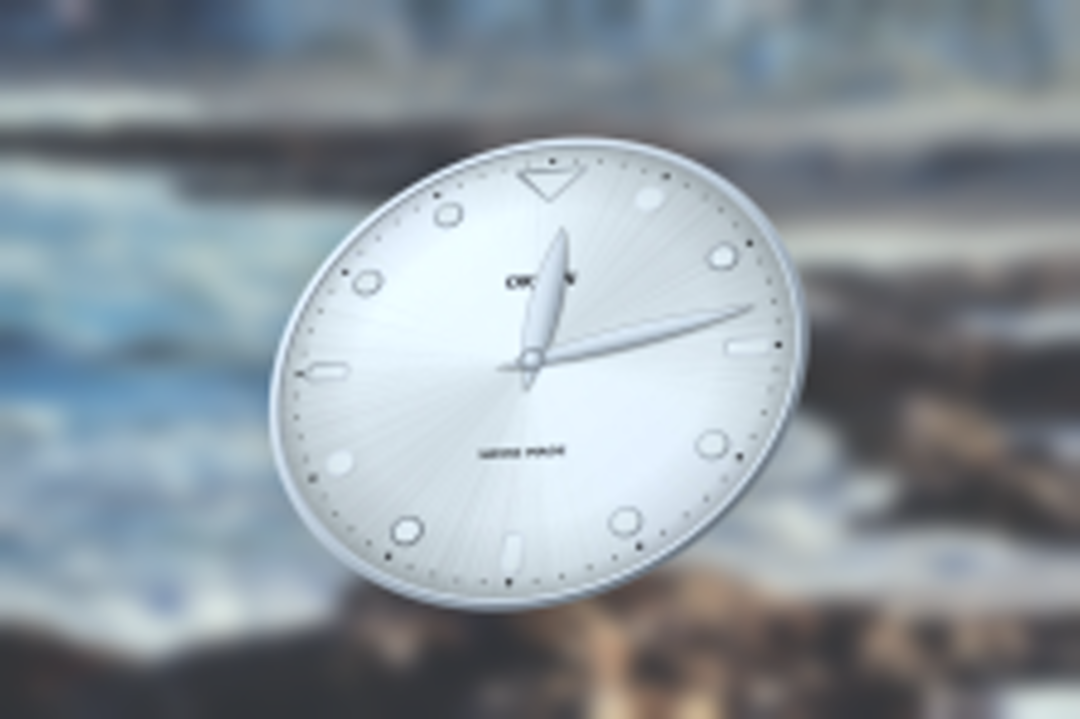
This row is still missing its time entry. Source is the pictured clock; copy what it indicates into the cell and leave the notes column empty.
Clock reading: 12:13
